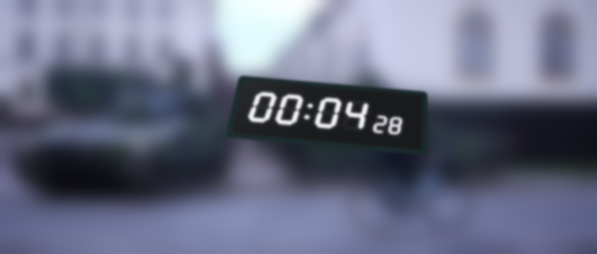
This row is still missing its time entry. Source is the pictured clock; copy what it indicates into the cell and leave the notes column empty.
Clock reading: 0:04:28
